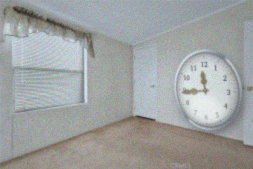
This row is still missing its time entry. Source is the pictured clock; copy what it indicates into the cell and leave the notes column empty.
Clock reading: 11:44
